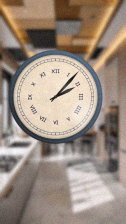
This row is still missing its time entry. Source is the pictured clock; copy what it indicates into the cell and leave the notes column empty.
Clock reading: 2:07
